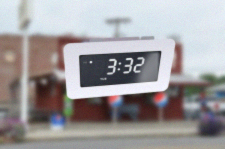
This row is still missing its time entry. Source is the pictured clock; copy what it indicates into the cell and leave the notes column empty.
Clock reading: 3:32
